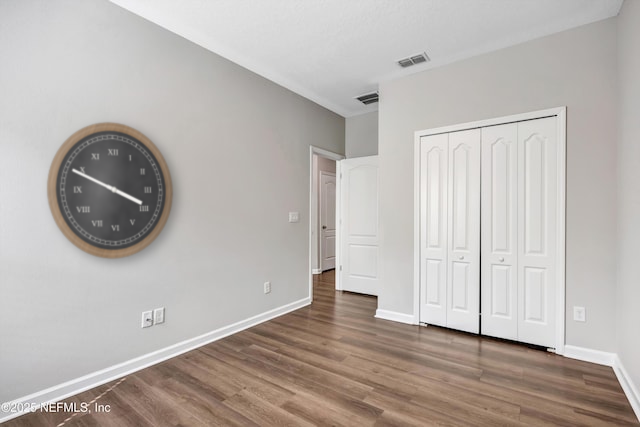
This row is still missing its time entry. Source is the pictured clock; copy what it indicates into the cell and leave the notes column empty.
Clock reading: 3:49
